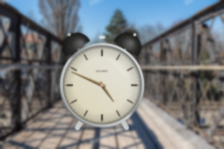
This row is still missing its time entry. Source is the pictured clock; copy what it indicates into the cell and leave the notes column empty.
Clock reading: 4:49
